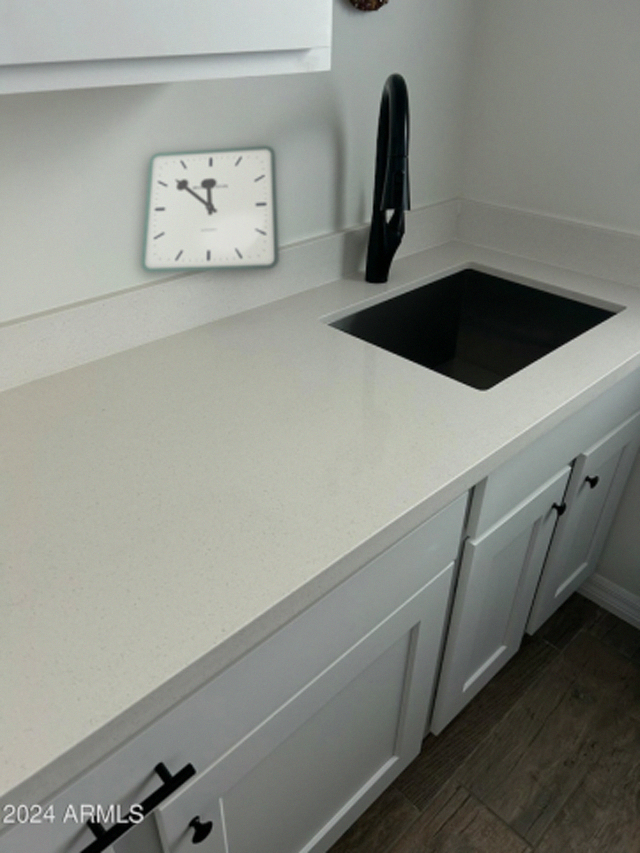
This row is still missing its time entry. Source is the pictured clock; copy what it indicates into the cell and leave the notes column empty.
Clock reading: 11:52
